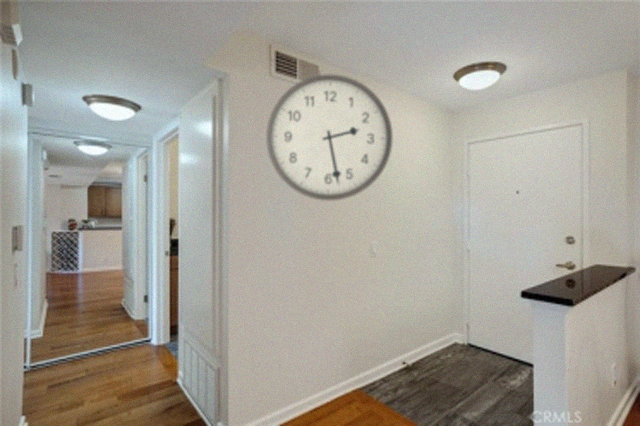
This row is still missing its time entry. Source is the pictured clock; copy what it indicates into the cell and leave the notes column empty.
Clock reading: 2:28
